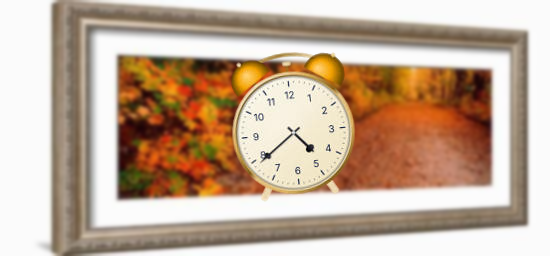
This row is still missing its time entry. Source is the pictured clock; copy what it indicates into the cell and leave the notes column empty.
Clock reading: 4:39
